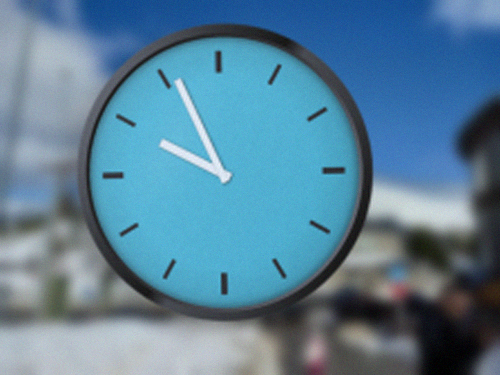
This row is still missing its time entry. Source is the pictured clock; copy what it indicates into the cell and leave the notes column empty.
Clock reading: 9:56
